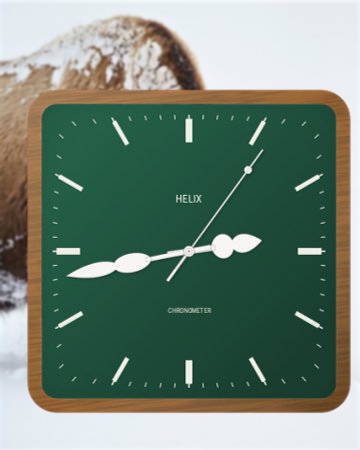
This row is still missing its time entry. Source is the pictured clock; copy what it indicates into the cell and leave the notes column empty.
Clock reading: 2:43:06
